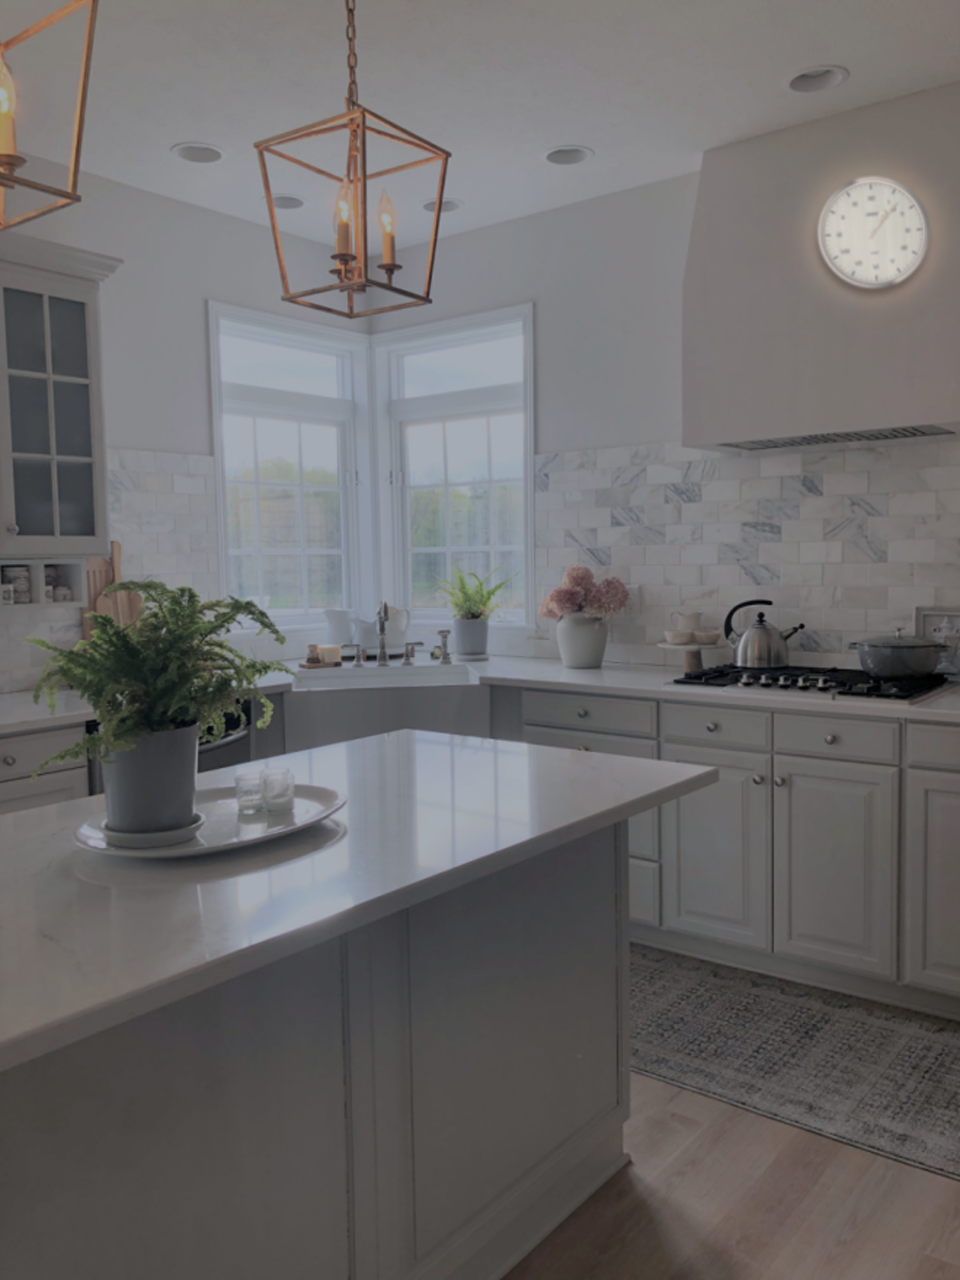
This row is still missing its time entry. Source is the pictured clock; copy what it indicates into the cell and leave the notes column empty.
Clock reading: 1:07
